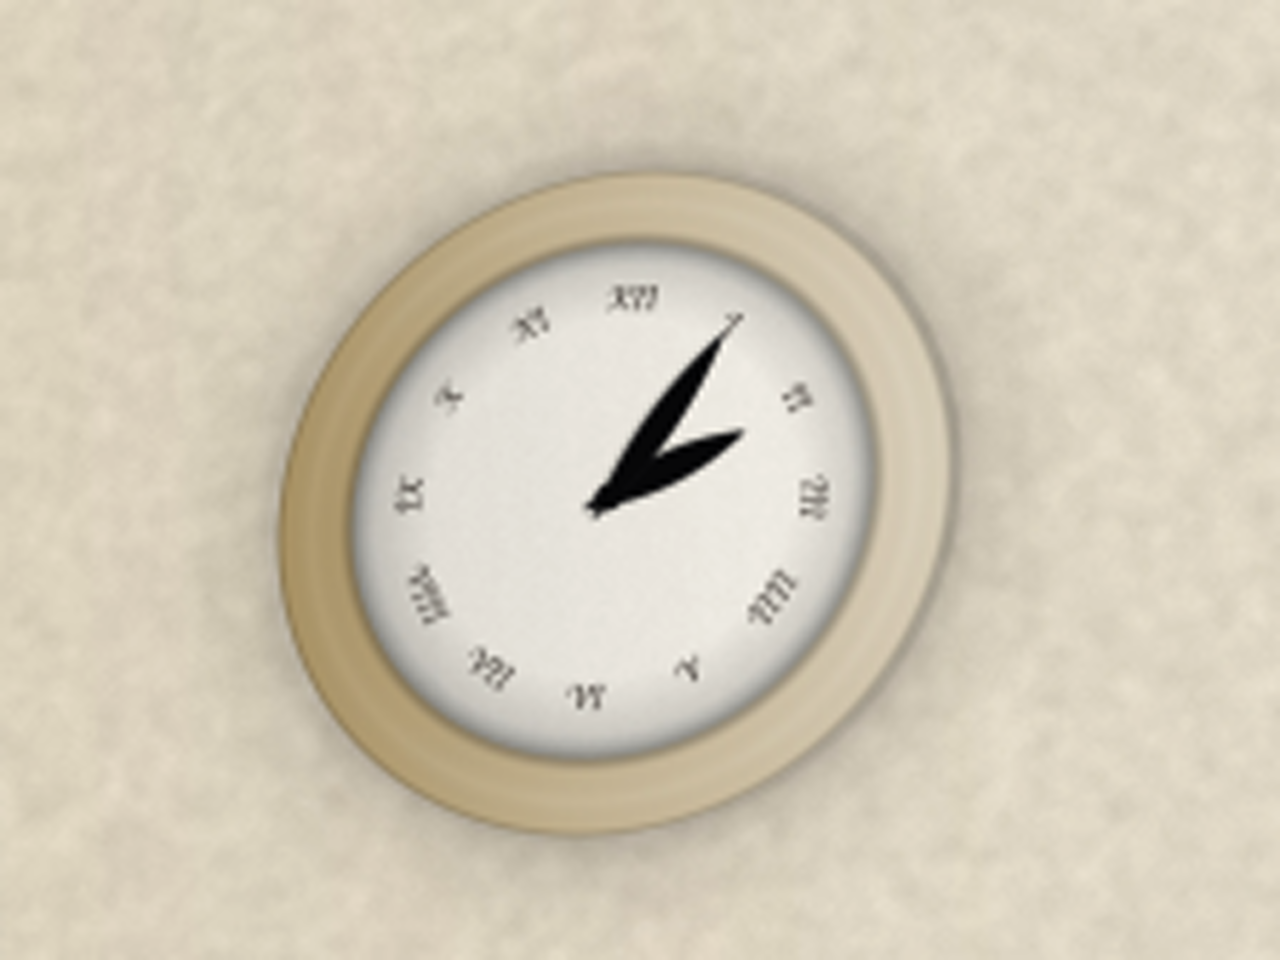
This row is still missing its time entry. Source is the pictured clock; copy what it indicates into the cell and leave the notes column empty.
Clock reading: 2:05
